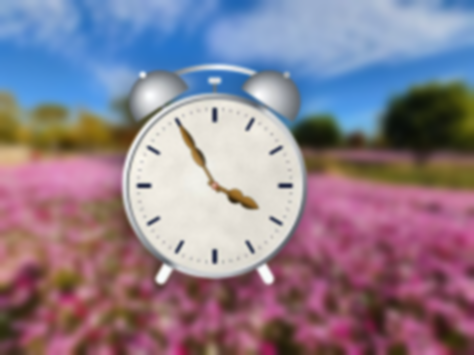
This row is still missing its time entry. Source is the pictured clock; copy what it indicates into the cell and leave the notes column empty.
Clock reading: 3:55
